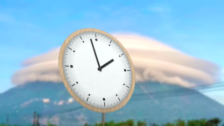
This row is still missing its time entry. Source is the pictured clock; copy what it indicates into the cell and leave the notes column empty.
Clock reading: 1:58
